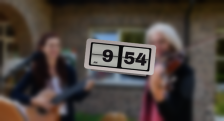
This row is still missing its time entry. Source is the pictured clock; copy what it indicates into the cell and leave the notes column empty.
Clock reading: 9:54
